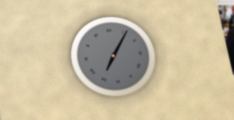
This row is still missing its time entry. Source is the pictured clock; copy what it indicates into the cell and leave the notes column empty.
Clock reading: 7:06
